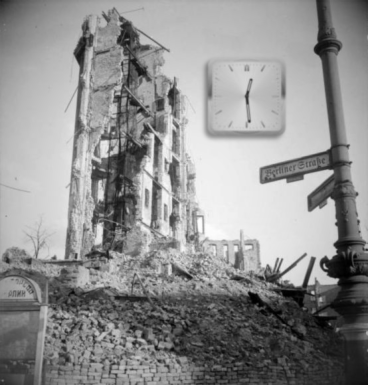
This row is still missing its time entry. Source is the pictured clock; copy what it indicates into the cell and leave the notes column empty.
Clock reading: 12:29
